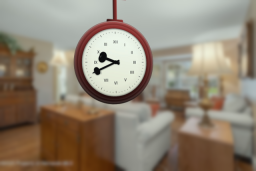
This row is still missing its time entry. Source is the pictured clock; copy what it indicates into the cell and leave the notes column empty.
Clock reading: 9:41
